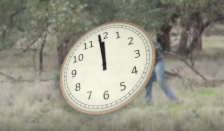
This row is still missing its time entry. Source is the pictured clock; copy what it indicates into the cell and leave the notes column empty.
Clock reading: 11:59
